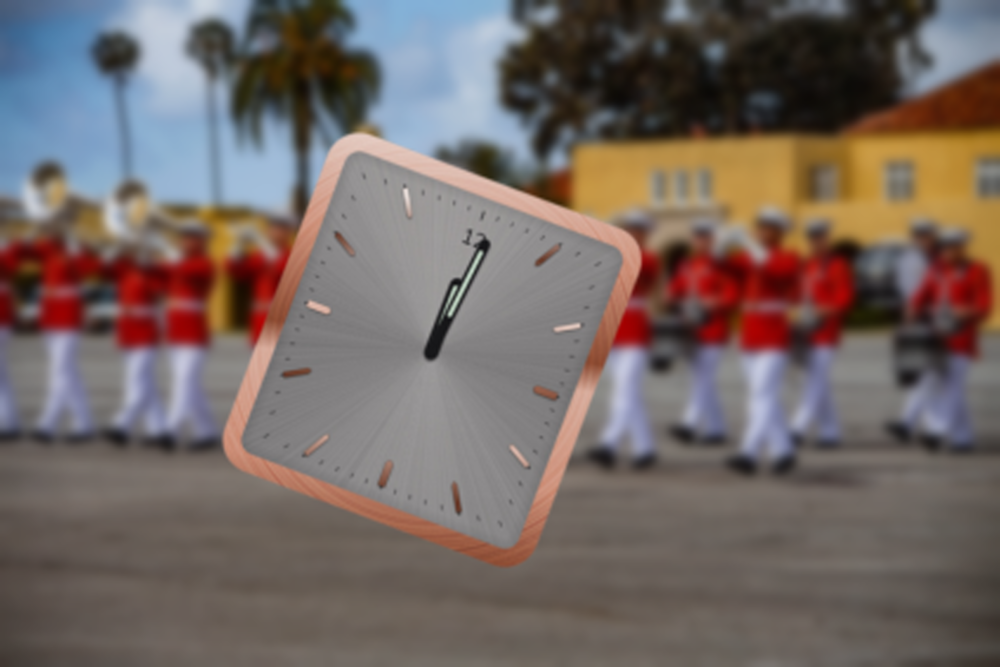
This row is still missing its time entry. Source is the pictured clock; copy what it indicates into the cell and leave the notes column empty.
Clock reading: 12:01
